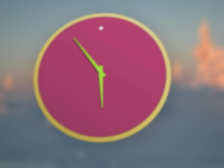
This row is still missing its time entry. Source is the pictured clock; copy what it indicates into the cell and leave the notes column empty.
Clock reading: 5:54
